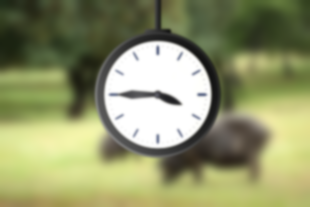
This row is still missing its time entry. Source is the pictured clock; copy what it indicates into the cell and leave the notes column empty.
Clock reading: 3:45
